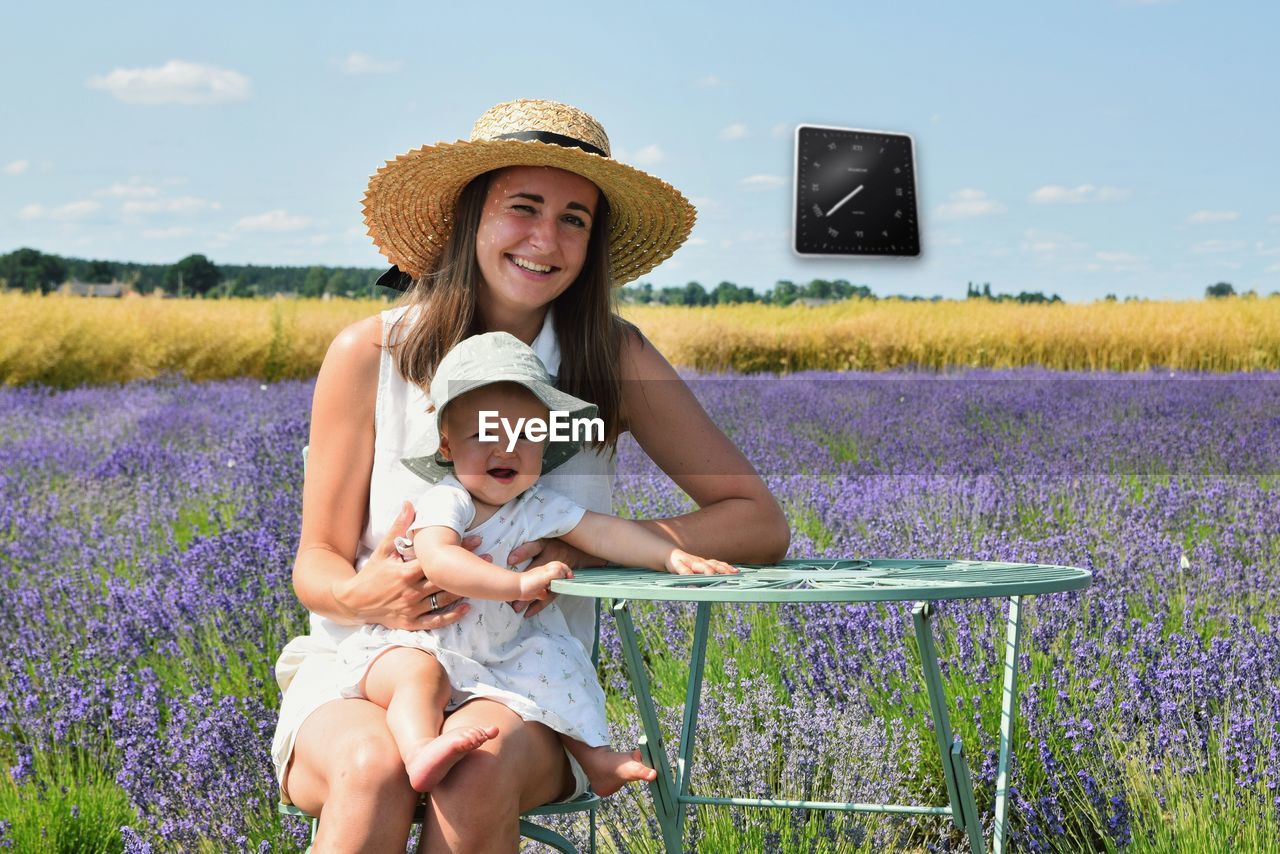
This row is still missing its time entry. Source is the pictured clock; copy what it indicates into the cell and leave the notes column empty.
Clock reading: 7:38
